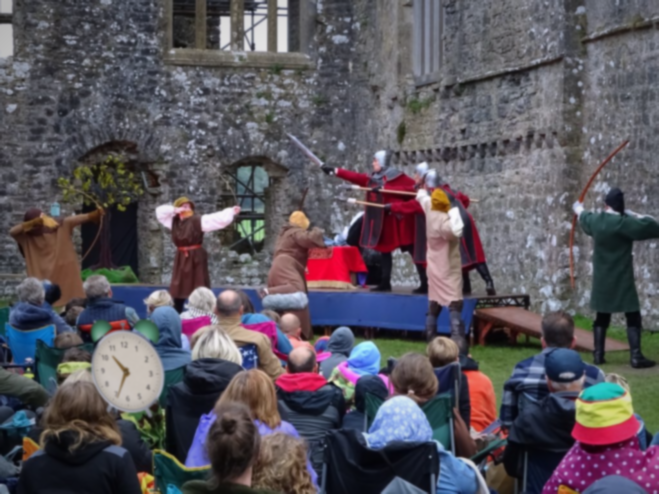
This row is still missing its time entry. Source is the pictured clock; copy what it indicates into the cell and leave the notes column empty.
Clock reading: 10:34
